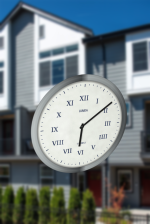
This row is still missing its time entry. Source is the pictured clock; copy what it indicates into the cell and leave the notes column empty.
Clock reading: 6:09
